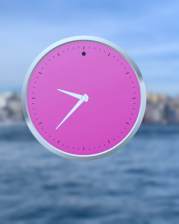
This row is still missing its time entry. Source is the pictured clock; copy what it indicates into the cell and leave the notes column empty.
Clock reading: 9:37
